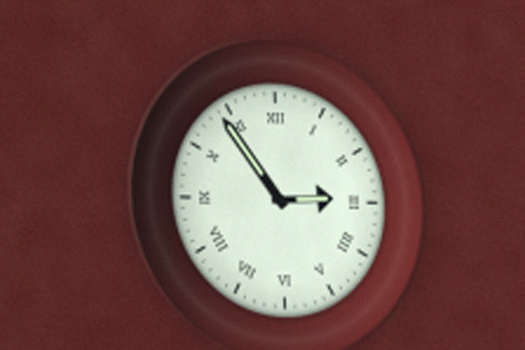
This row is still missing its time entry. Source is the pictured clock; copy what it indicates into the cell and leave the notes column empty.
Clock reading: 2:54
